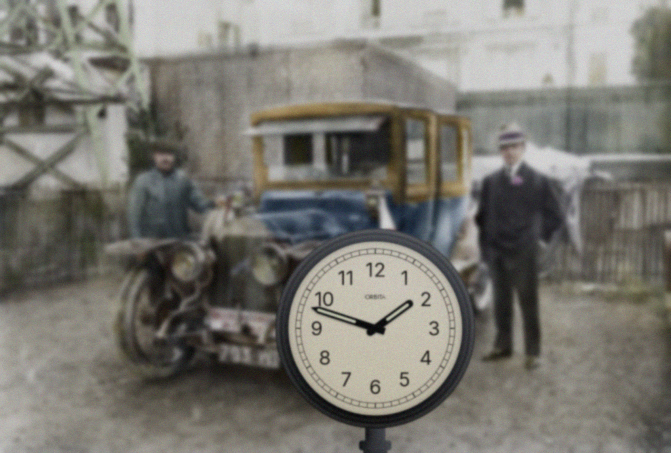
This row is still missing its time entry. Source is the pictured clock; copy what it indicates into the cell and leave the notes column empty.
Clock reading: 1:48
